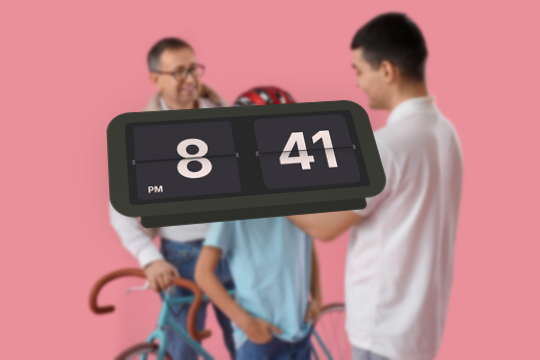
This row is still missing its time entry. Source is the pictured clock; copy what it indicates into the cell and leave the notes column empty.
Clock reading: 8:41
